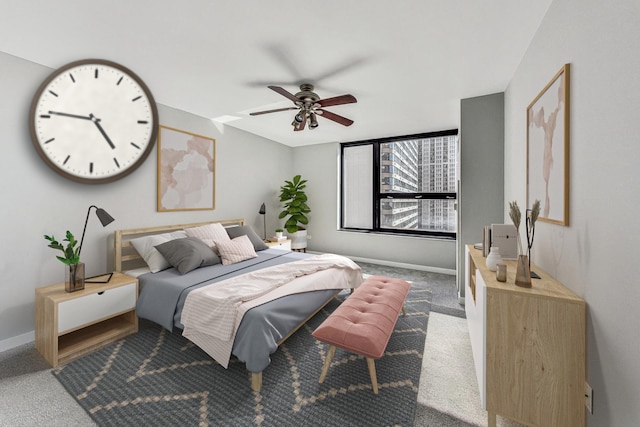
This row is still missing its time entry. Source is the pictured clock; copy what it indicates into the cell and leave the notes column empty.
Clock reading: 4:46
